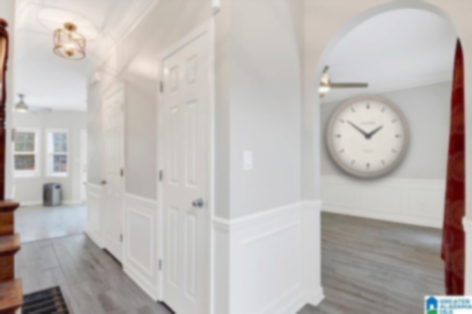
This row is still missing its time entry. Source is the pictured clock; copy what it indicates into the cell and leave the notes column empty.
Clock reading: 1:51
